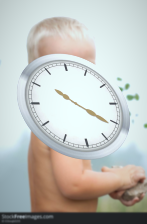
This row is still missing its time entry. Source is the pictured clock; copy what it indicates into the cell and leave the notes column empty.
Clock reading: 10:21
